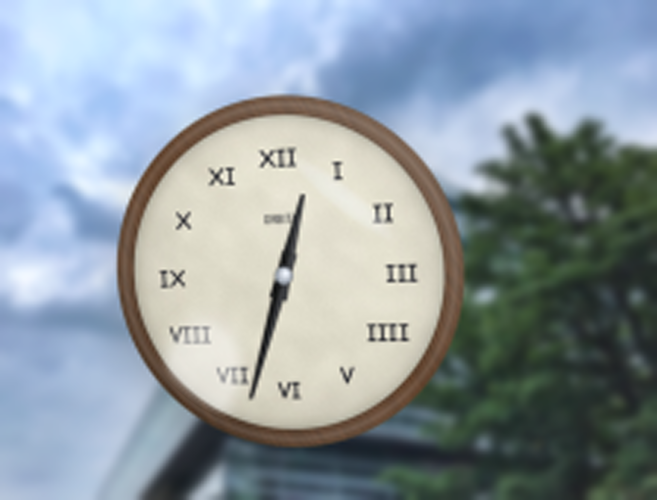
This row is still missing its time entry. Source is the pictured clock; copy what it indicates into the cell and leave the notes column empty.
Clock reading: 12:33
